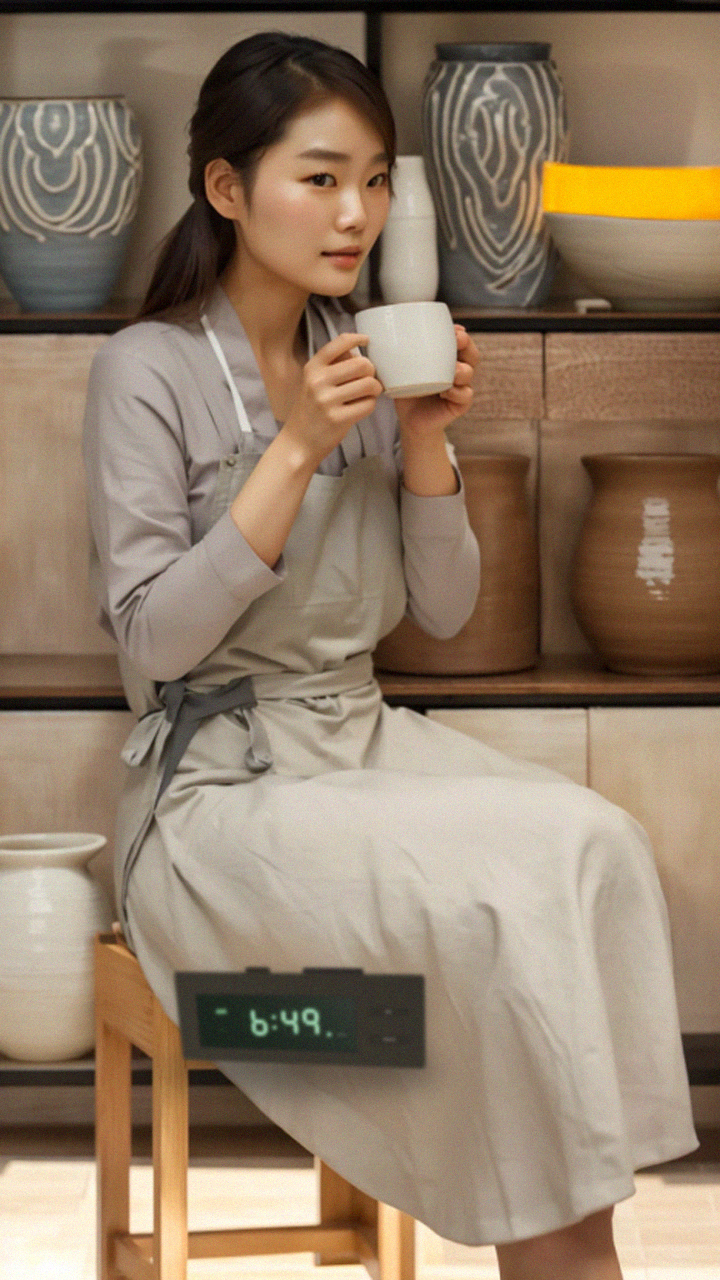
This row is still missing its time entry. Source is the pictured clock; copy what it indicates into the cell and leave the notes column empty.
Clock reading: 6:49
